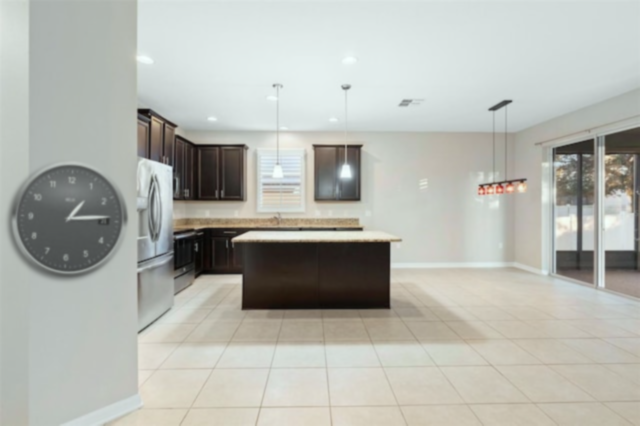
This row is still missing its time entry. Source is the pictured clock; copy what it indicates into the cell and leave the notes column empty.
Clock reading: 1:14
